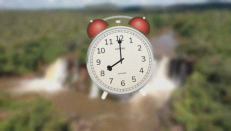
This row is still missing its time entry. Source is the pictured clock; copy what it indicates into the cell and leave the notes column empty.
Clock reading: 8:00
